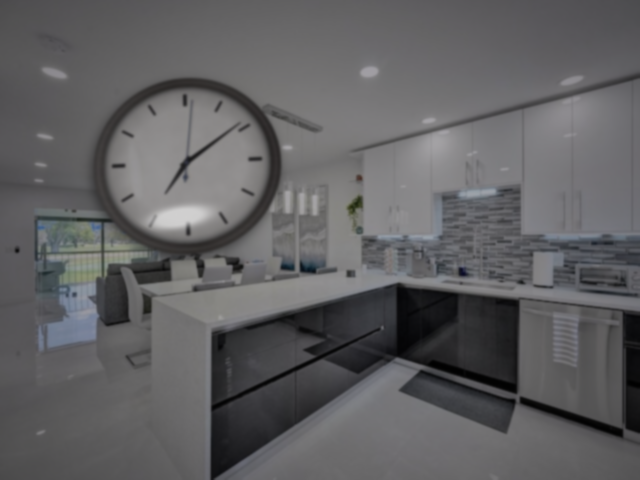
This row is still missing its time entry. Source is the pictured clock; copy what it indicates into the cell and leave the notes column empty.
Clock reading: 7:09:01
